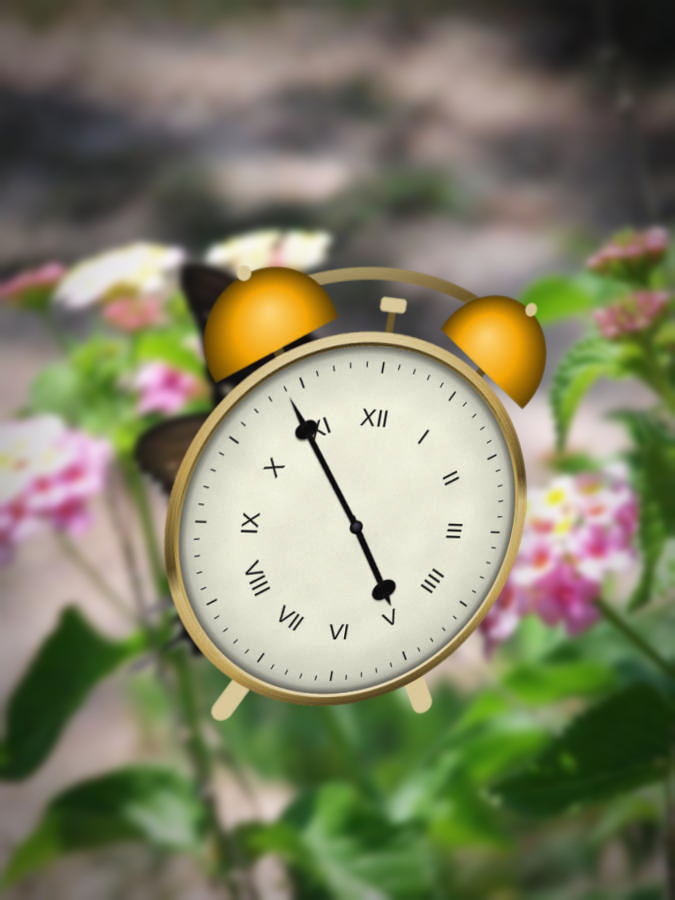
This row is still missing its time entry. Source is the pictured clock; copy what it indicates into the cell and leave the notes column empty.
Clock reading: 4:54
